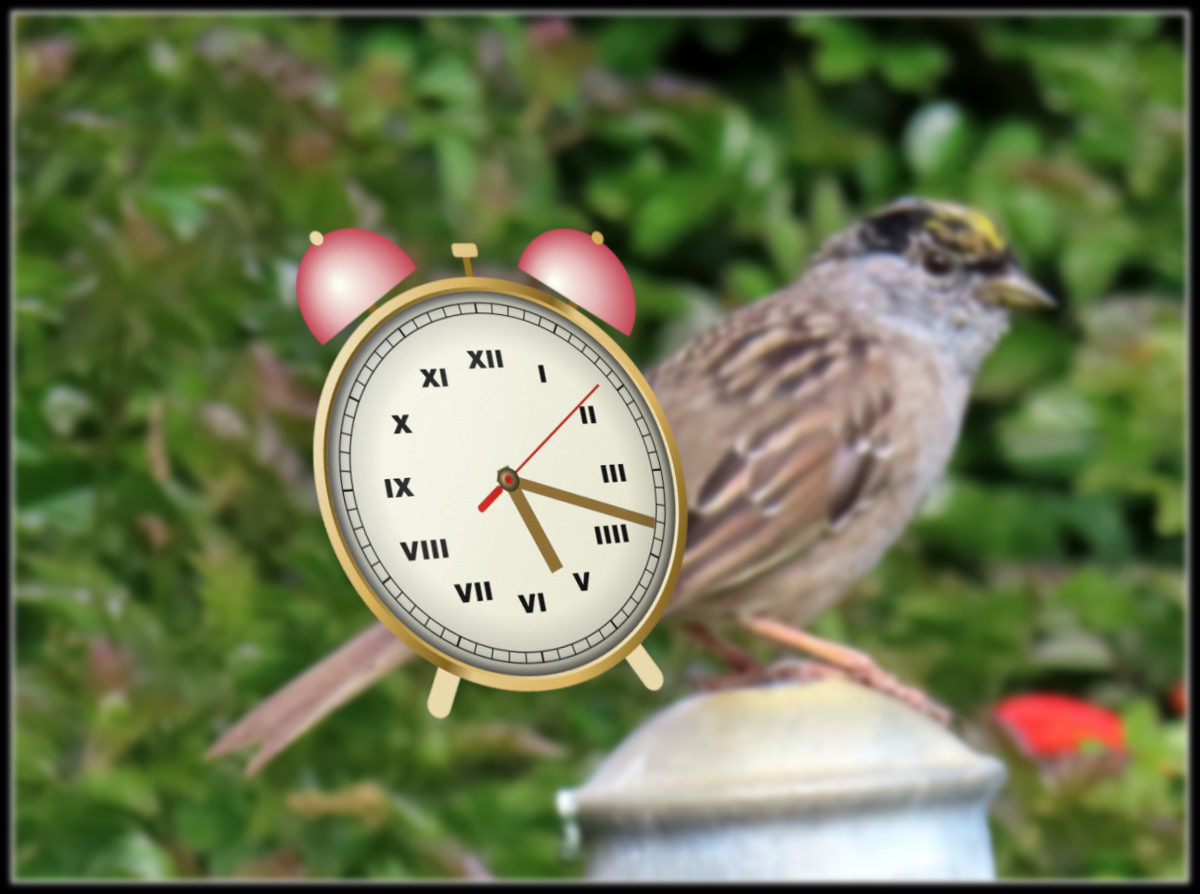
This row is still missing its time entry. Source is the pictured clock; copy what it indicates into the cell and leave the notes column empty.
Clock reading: 5:18:09
